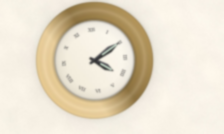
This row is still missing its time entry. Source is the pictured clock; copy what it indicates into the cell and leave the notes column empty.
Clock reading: 4:10
